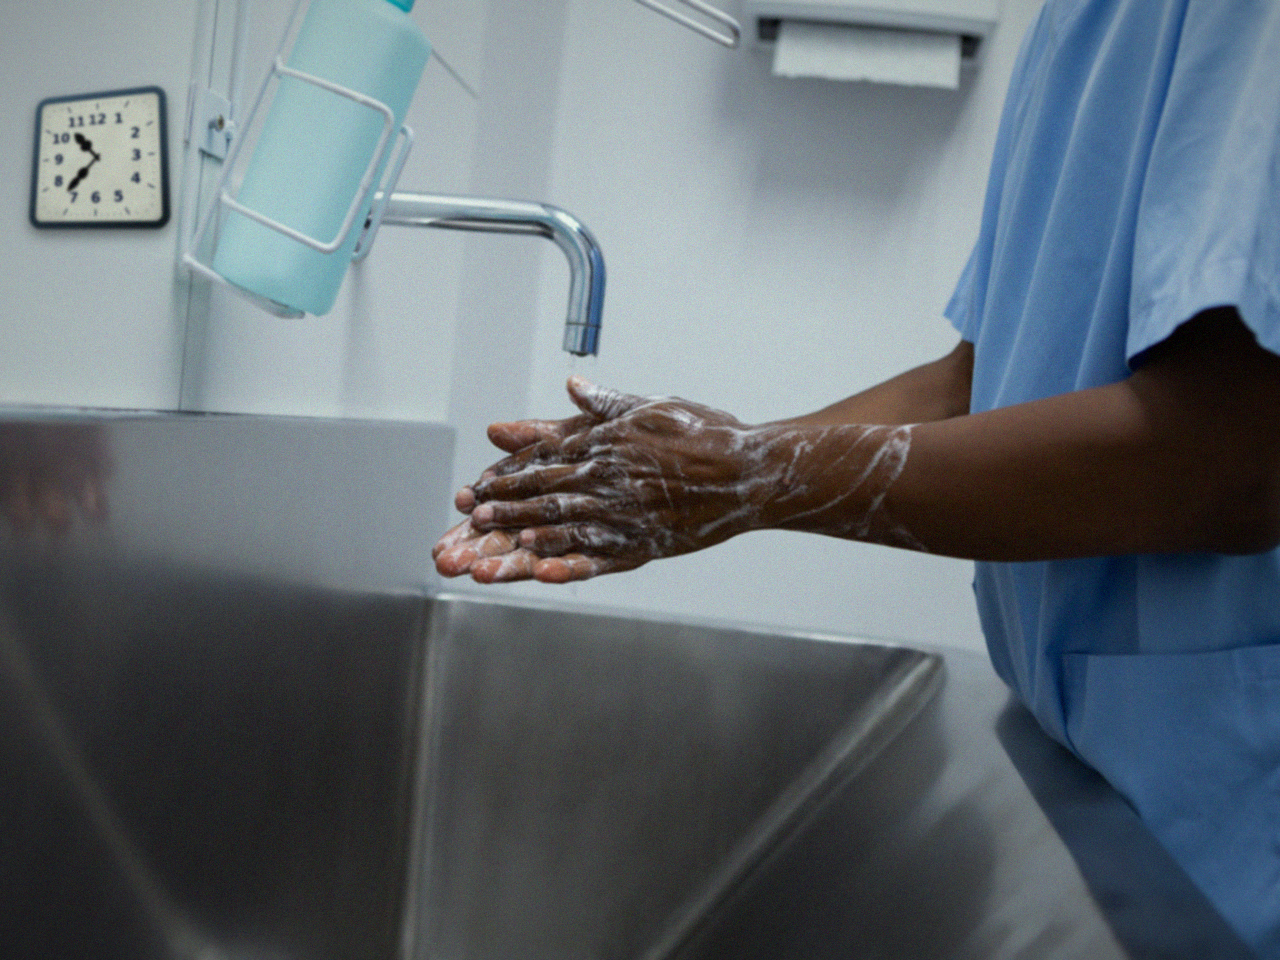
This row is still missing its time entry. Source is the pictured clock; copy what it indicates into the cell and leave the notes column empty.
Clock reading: 10:37
